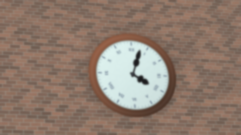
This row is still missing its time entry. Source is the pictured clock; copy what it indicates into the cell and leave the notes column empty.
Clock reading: 4:03
